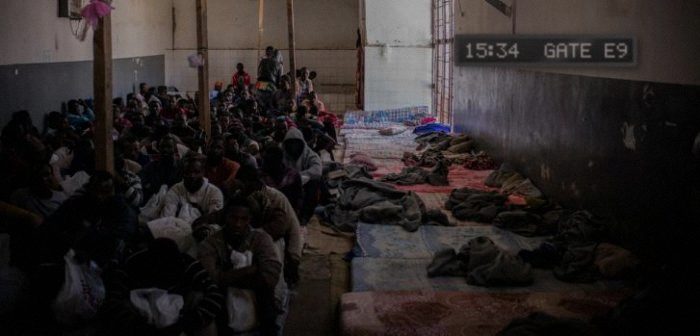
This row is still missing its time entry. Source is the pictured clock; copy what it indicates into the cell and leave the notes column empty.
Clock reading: 15:34
